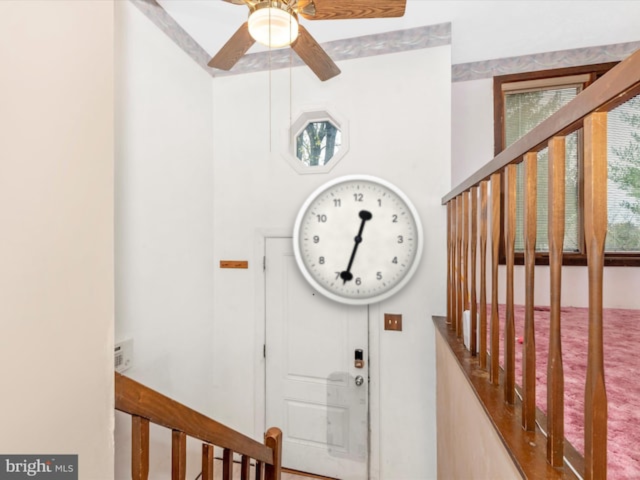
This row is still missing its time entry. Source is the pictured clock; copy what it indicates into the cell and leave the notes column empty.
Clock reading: 12:33
